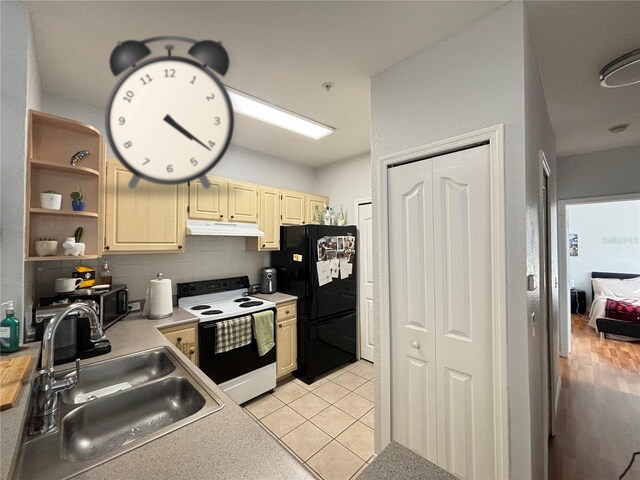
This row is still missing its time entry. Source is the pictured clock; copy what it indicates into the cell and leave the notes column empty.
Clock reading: 4:21
